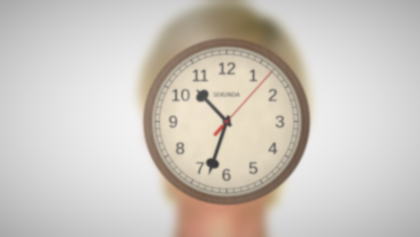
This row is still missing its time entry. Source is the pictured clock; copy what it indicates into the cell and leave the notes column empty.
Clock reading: 10:33:07
